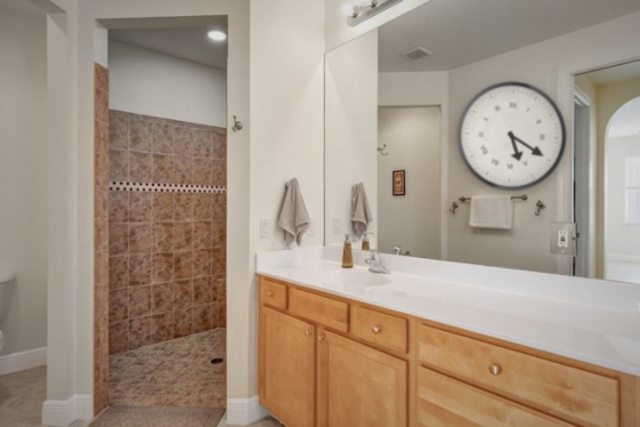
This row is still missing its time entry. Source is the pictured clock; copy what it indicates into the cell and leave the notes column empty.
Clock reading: 5:20
